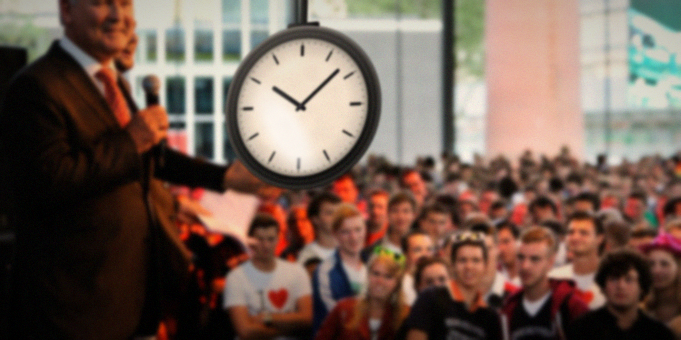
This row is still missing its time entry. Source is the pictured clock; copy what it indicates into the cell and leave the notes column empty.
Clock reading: 10:08
